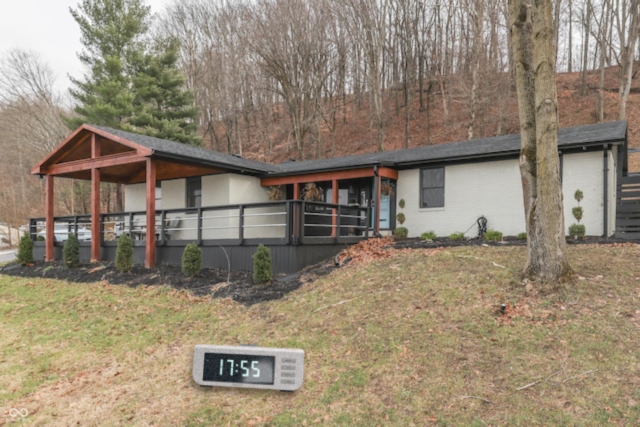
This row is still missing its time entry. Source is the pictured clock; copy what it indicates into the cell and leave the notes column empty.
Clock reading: 17:55
